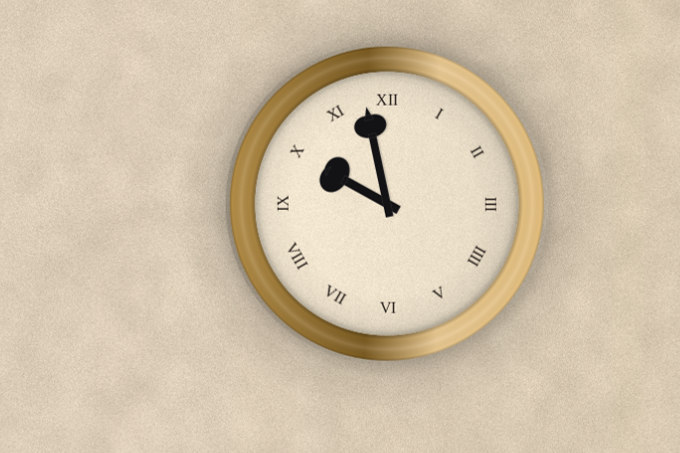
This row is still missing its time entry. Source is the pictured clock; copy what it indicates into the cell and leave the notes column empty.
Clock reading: 9:58
